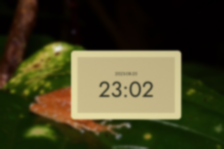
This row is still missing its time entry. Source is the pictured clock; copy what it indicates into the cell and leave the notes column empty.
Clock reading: 23:02
